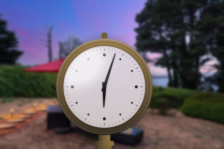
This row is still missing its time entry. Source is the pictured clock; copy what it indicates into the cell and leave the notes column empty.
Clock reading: 6:03
